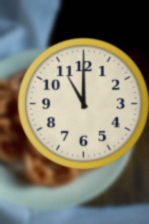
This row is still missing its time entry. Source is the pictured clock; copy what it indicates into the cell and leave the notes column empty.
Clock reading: 11:00
